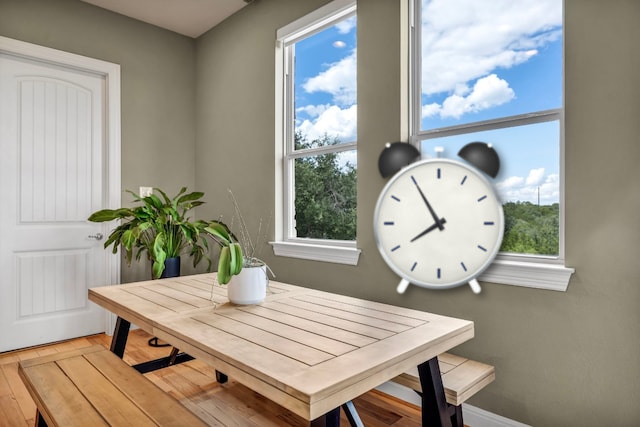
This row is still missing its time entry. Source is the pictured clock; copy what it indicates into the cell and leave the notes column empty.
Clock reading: 7:55
